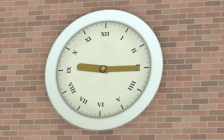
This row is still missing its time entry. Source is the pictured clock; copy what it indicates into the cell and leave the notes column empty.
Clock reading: 9:15
